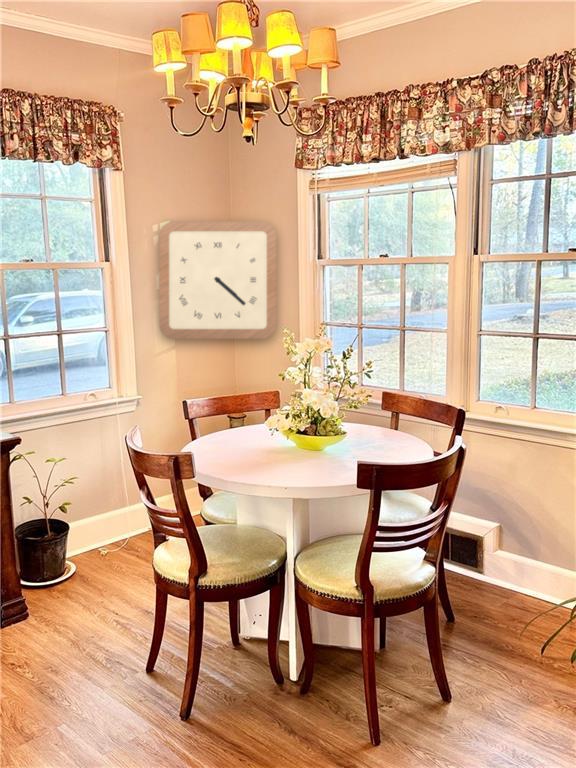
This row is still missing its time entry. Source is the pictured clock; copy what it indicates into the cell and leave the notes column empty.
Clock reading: 4:22
